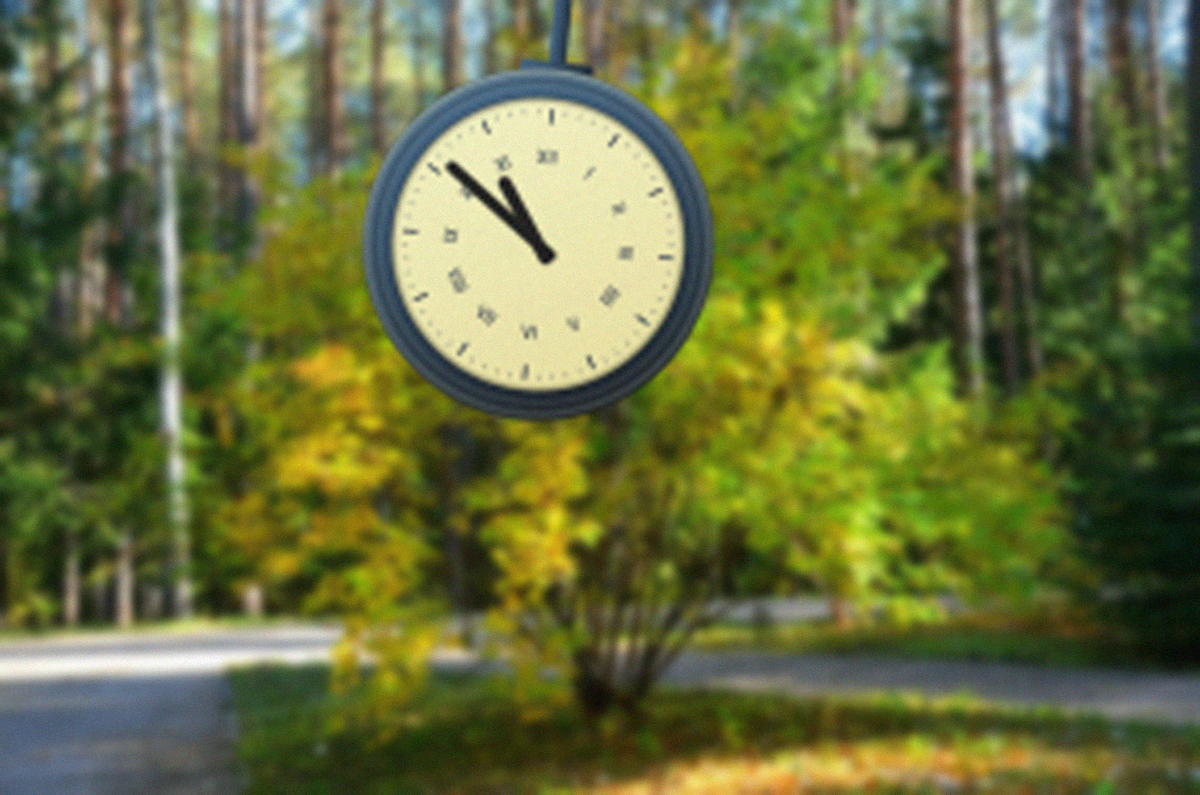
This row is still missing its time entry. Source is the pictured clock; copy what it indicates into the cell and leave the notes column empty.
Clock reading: 10:51
